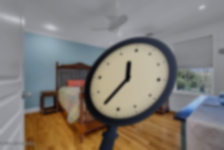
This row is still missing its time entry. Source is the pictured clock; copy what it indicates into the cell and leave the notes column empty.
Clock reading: 11:35
